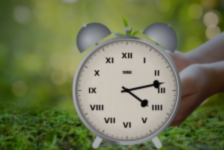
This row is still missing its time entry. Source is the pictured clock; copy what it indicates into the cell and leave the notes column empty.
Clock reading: 4:13
